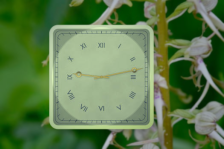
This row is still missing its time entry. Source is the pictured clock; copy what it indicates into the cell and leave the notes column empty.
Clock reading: 9:13
